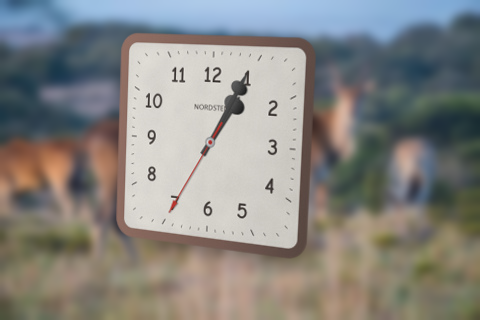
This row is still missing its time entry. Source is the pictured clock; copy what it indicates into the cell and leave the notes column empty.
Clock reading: 1:04:35
